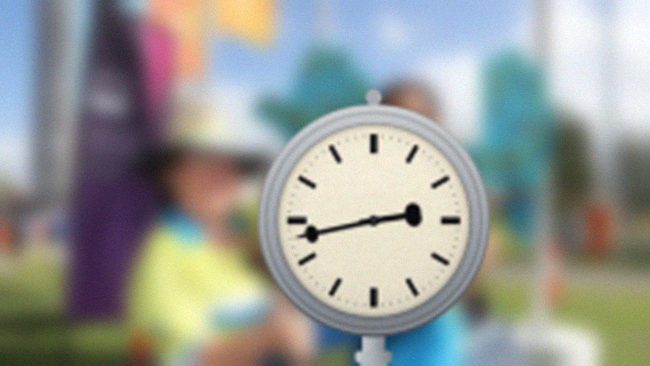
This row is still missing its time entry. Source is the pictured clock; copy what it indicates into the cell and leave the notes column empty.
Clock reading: 2:43
